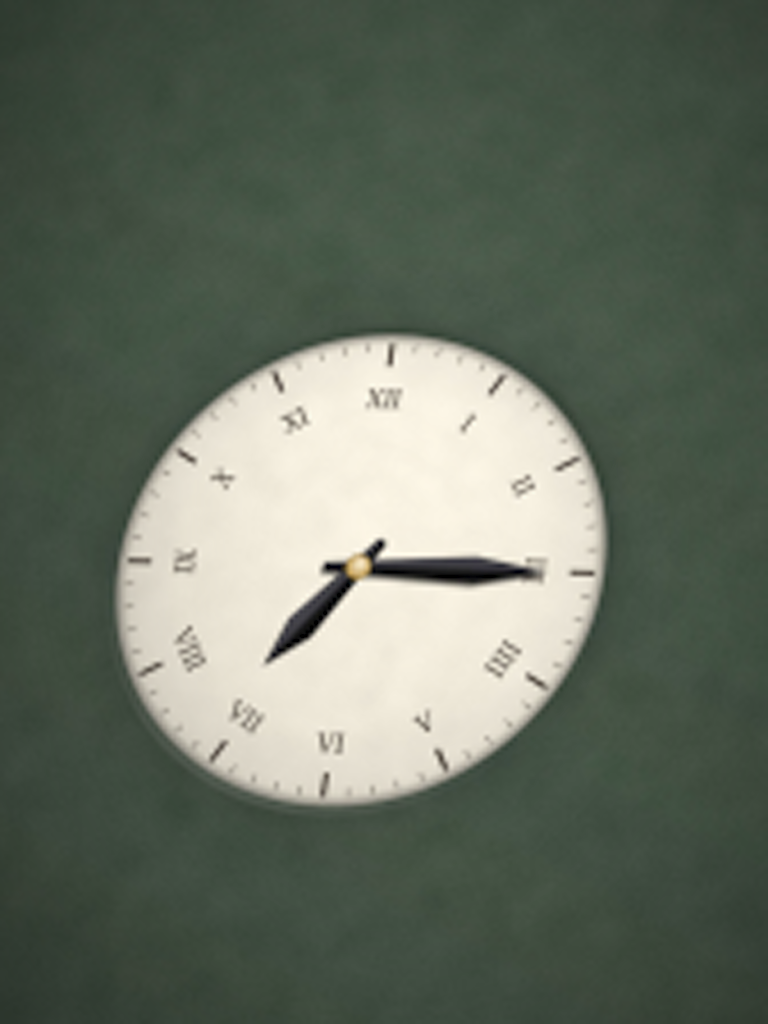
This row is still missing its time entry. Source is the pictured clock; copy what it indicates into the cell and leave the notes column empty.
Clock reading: 7:15
